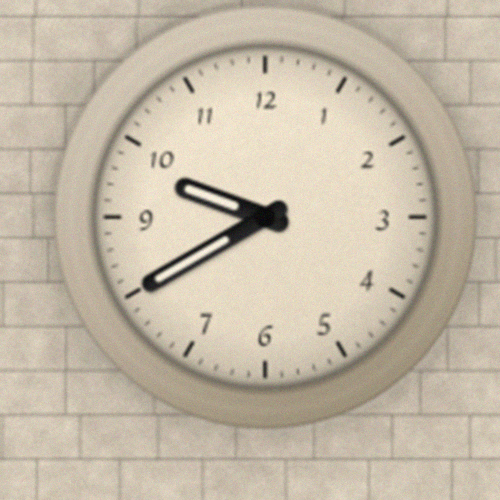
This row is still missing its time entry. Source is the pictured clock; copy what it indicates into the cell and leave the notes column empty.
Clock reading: 9:40
